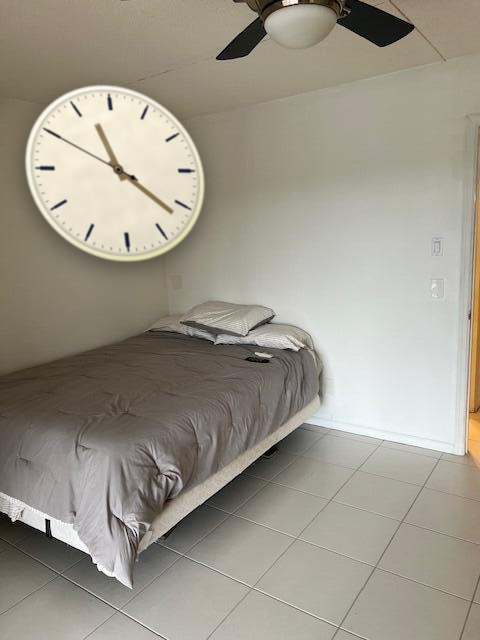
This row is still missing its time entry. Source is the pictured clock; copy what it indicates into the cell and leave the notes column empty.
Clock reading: 11:21:50
